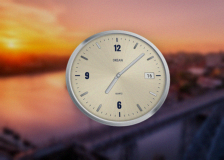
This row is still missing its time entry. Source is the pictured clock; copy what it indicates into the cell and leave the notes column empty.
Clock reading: 7:08
